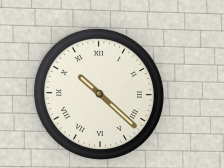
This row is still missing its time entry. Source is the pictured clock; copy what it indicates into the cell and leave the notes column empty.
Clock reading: 10:22
